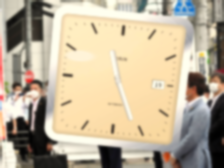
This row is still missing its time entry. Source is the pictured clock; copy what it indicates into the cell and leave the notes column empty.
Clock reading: 11:26
